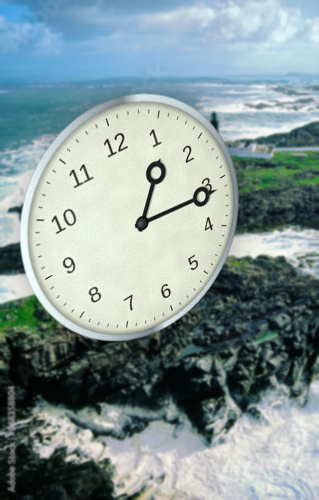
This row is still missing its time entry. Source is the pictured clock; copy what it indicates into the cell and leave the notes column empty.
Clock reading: 1:16
